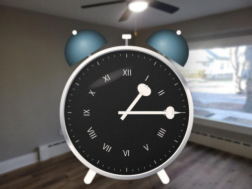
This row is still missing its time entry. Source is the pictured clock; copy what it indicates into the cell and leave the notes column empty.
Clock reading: 1:15
